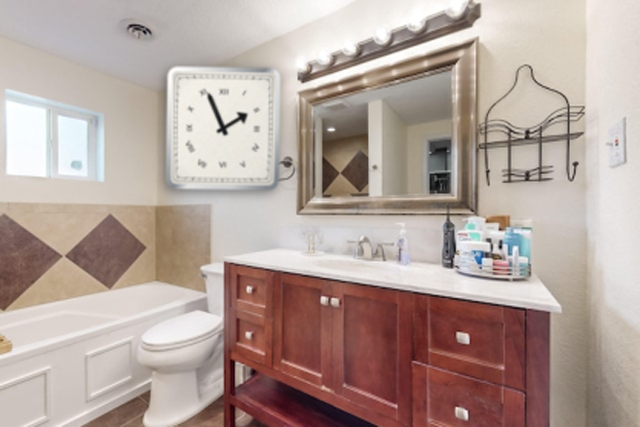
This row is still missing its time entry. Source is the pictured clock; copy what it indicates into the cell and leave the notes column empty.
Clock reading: 1:56
